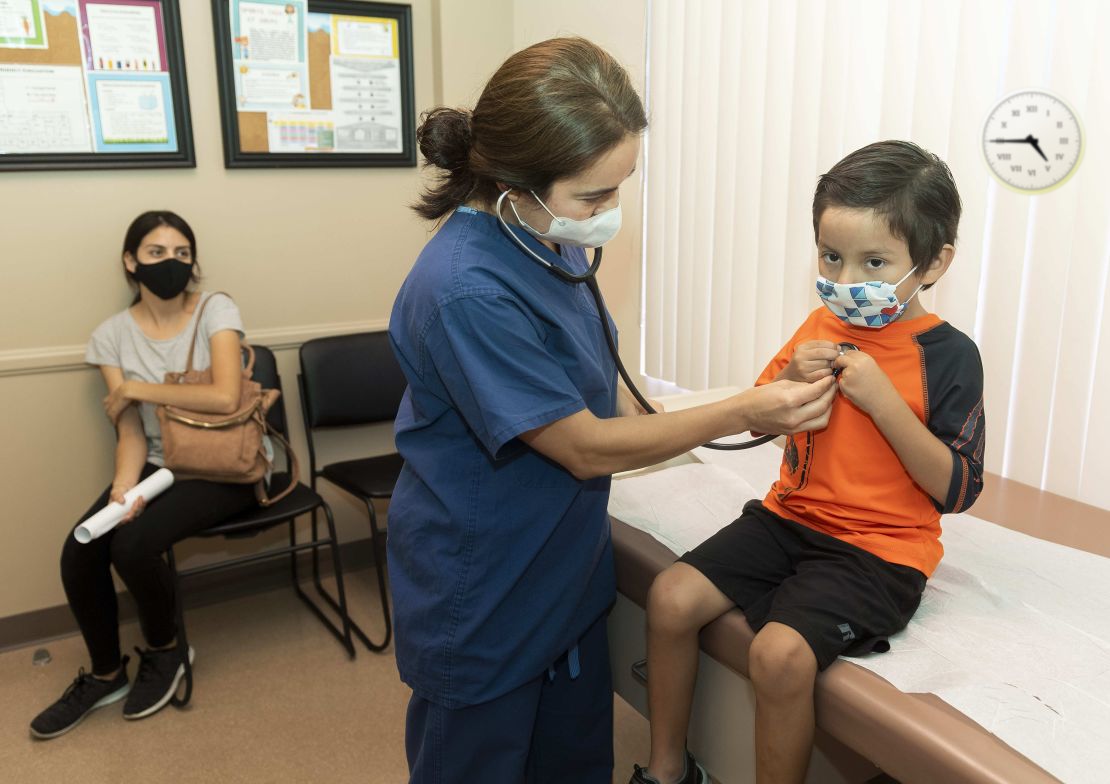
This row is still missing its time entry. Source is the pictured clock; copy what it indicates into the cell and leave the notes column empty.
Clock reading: 4:45
